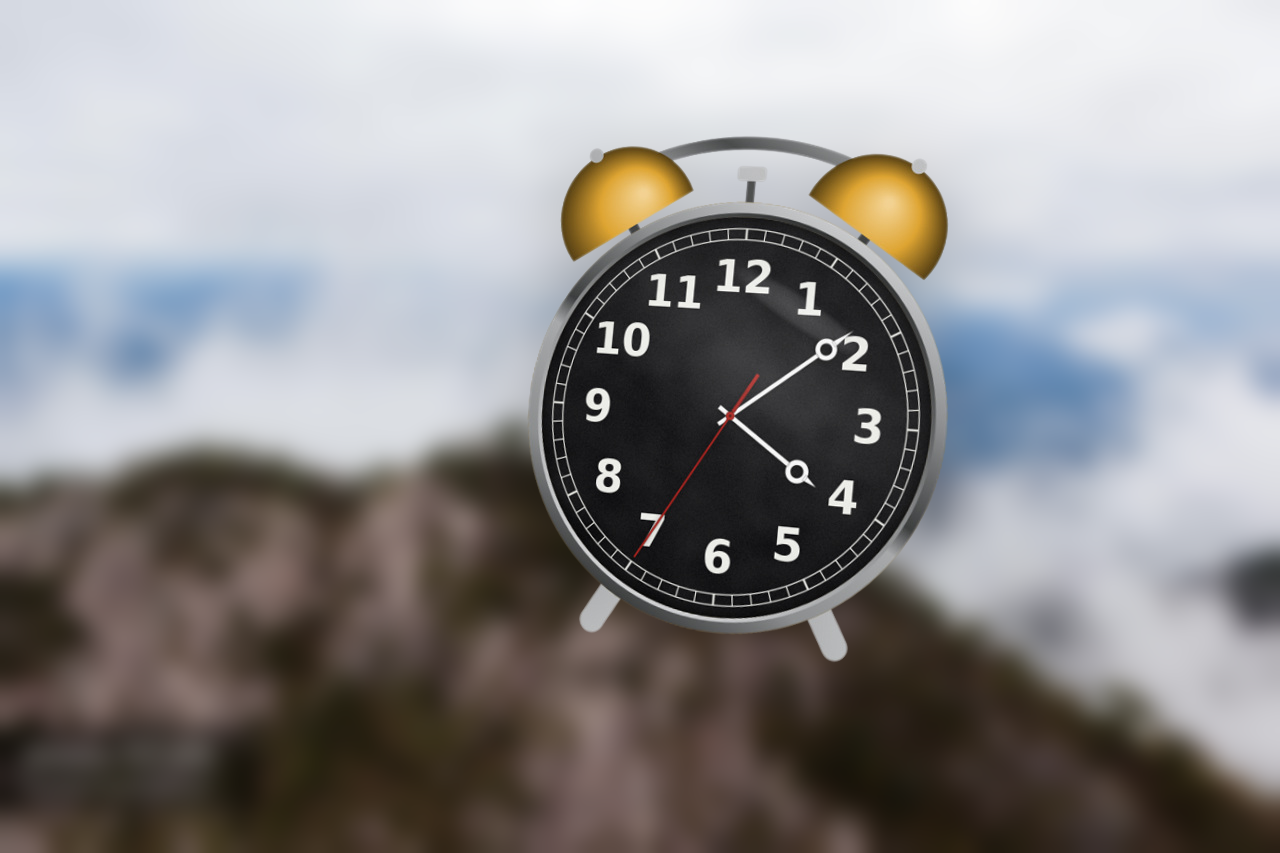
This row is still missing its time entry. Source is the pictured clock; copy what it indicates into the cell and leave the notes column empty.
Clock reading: 4:08:35
